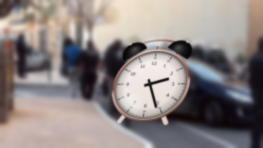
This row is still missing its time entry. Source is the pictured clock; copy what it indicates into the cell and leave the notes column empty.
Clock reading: 2:26
